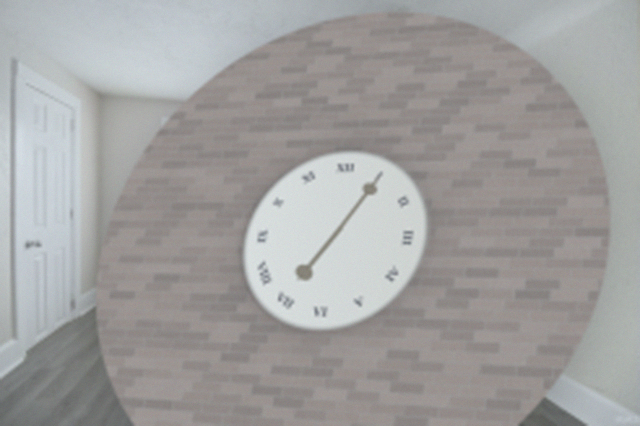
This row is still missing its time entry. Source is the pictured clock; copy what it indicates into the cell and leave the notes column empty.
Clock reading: 7:05
